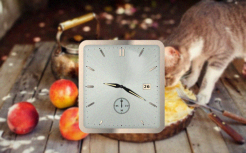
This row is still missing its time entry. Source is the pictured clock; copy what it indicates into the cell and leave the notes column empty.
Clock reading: 9:20
